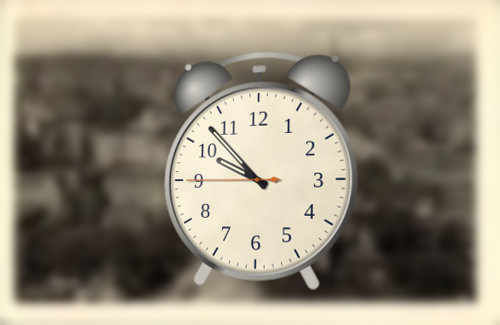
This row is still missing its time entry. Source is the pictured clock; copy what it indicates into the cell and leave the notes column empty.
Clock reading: 9:52:45
